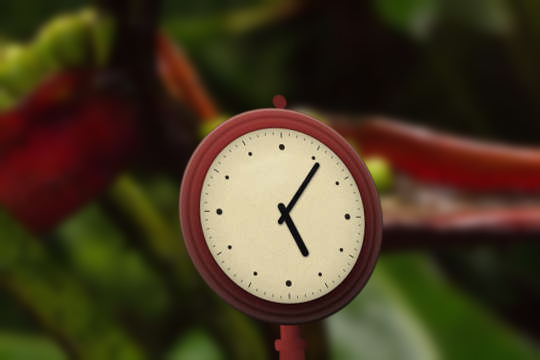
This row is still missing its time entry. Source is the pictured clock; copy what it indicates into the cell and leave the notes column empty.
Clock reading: 5:06
